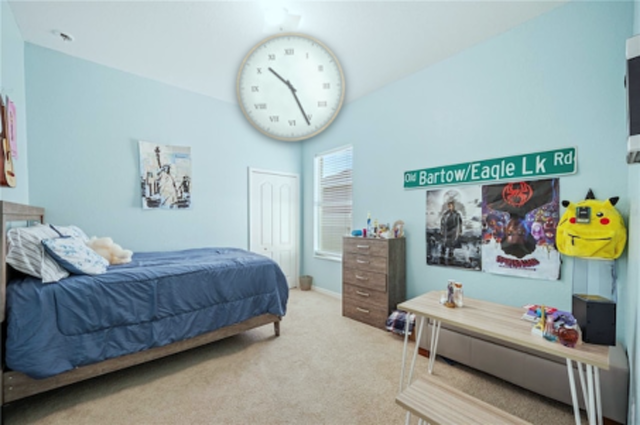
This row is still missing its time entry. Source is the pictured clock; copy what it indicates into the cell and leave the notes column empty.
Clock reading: 10:26
